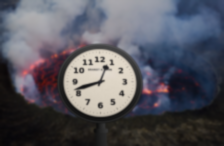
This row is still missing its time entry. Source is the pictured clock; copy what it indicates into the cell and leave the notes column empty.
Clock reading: 12:42
